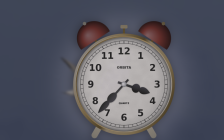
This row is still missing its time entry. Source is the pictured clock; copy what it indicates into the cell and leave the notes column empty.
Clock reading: 3:37
